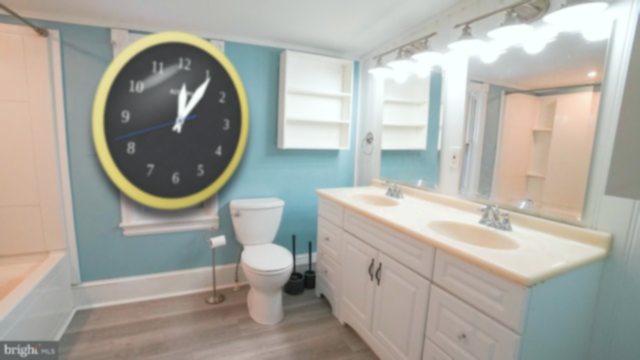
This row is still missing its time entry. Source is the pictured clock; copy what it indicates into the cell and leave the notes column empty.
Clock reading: 12:05:42
